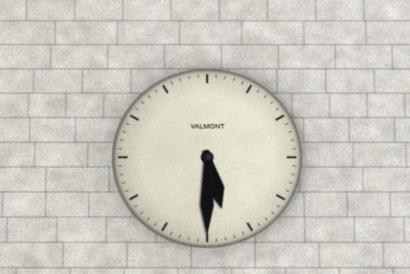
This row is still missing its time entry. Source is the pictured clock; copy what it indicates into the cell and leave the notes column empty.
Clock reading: 5:30
